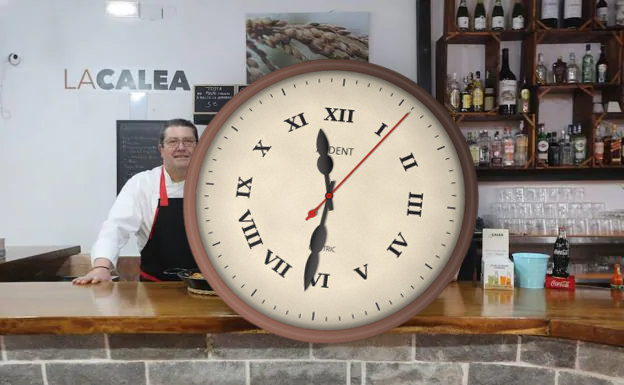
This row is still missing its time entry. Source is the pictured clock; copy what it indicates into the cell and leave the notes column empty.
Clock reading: 11:31:06
